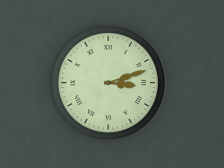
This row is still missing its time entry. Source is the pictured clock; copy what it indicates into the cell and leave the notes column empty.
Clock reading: 3:12
